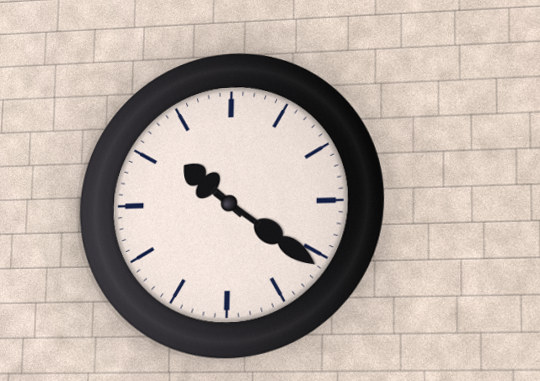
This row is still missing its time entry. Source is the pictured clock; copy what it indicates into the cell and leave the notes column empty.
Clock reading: 10:21
